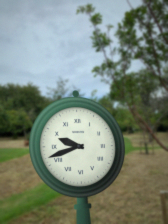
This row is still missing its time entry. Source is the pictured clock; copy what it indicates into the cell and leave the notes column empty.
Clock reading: 9:42
